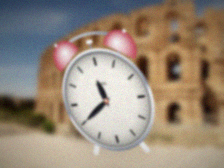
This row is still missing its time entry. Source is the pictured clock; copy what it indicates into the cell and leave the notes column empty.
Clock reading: 11:40
